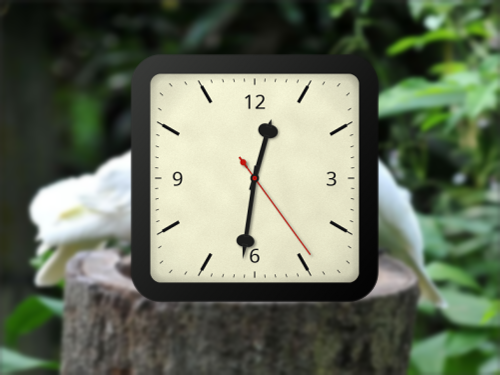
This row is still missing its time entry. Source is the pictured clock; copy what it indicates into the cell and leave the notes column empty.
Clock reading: 12:31:24
